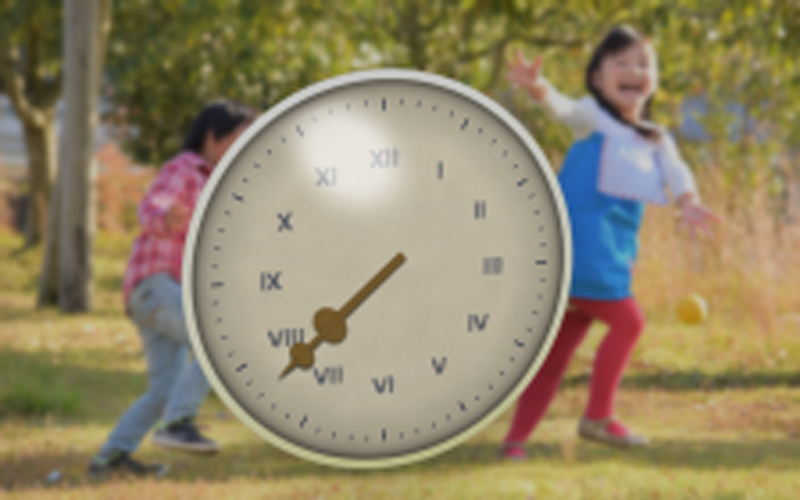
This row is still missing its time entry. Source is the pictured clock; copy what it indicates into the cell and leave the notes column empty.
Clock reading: 7:38
